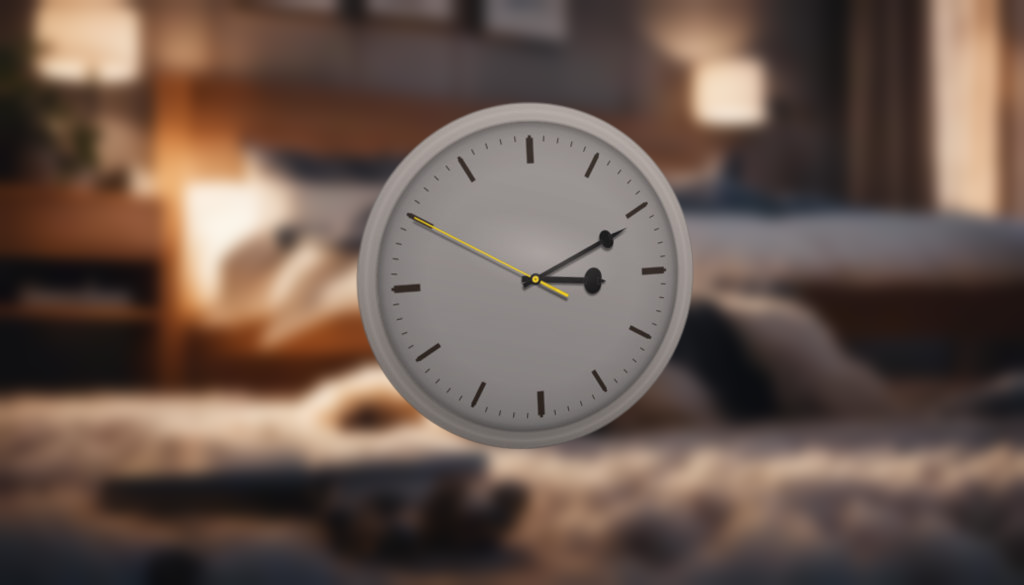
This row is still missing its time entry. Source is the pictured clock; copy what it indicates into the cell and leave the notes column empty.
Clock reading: 3:10:50
